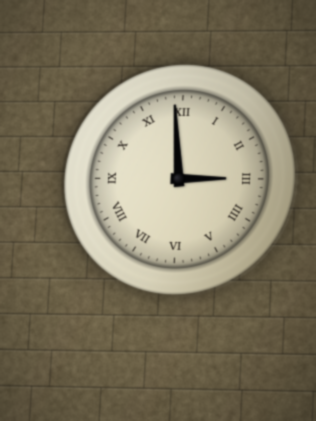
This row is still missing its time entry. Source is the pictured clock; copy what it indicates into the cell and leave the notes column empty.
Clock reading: 2:59
